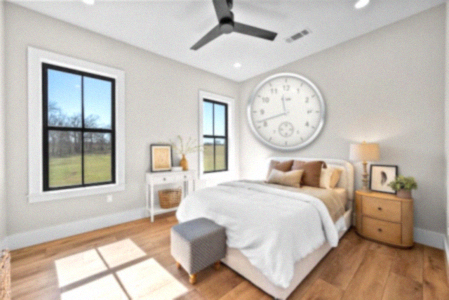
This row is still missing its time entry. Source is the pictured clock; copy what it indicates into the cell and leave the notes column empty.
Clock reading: 11:42
